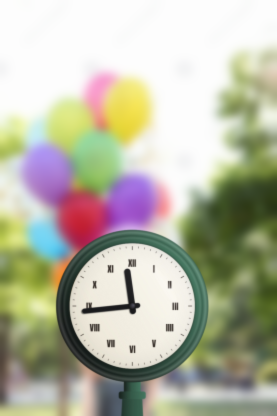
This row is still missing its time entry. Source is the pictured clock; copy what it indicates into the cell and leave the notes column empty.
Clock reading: 11:44
